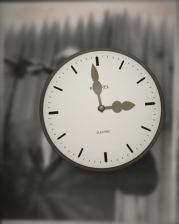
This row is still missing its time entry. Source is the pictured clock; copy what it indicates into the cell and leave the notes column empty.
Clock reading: 2:59
